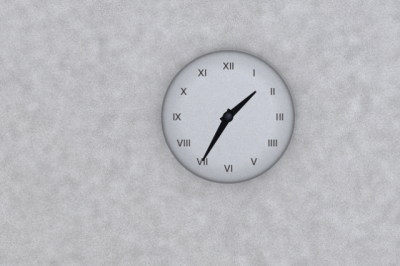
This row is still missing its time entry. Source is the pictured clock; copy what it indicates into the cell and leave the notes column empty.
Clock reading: 1:35
